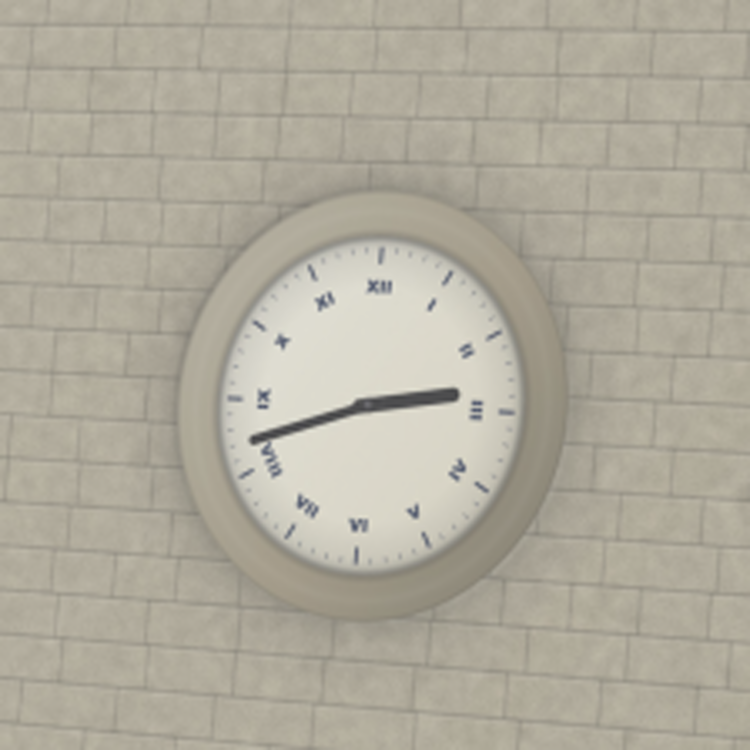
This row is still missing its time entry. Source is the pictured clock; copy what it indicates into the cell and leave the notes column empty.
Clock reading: 2:42
